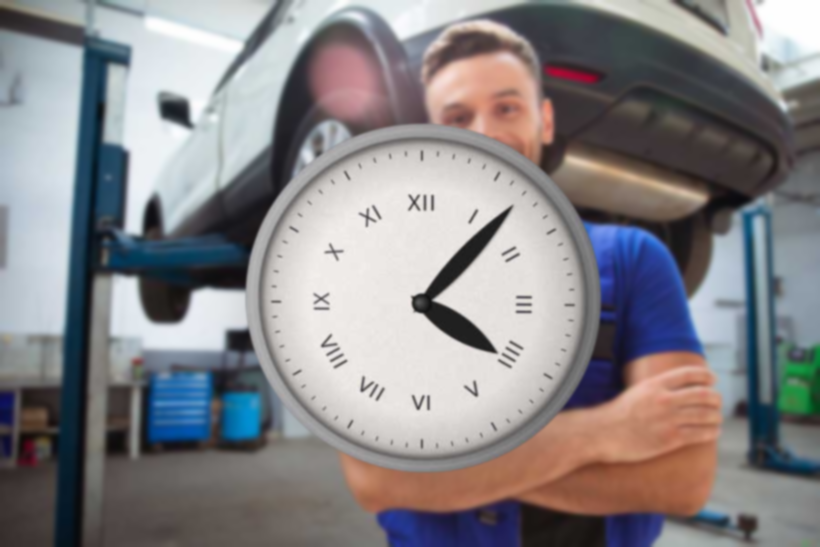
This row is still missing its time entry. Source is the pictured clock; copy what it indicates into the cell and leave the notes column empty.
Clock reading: 4:07
